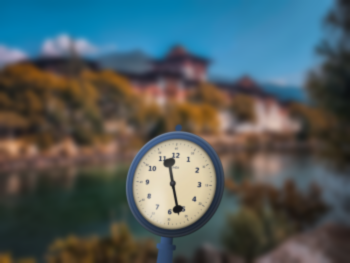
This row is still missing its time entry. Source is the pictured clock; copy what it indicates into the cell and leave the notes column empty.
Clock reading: 11:27
